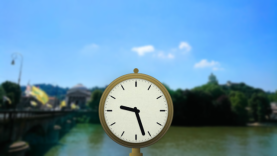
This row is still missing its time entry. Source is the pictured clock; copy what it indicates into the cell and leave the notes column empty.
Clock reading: 9:27
